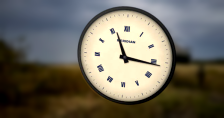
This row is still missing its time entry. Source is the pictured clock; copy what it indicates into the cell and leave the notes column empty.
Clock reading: 11:16
